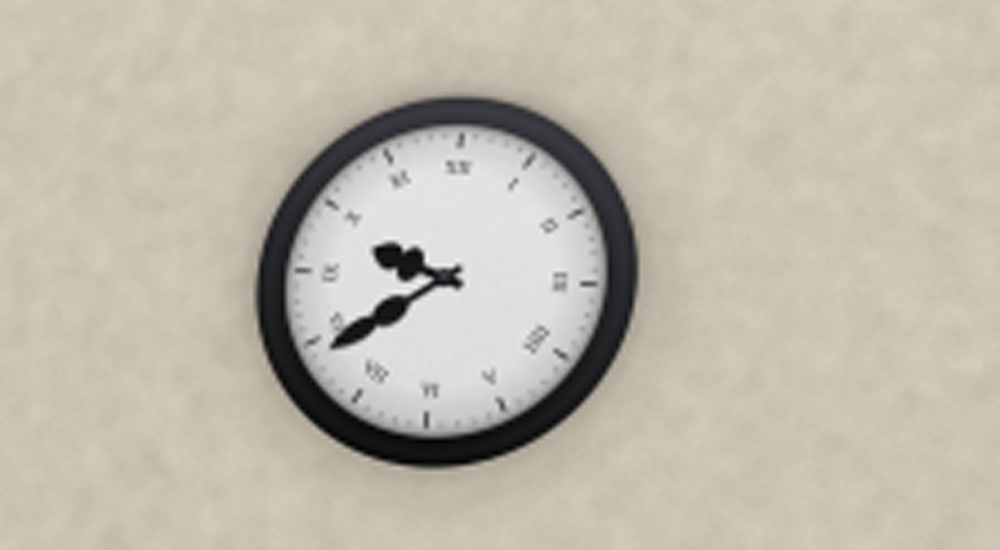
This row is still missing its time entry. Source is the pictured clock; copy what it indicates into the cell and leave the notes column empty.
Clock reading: 9:39
